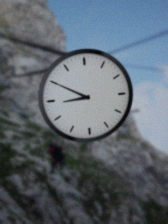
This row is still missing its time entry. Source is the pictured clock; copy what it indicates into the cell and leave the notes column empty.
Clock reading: 8:50
